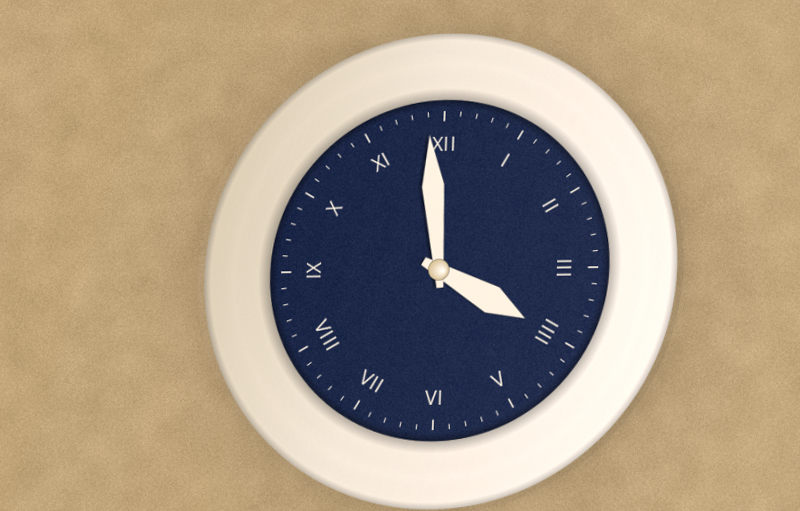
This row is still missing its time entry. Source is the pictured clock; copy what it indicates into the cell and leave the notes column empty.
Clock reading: 3:59
